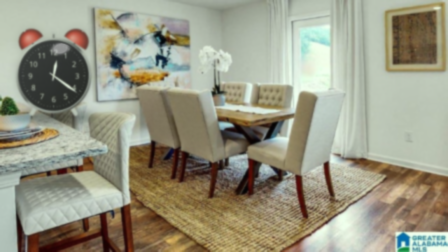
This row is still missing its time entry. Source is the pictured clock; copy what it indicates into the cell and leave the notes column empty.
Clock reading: 12:21
